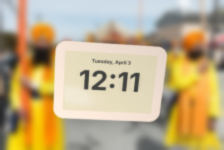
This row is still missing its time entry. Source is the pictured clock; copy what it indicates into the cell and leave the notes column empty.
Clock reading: 12:11
